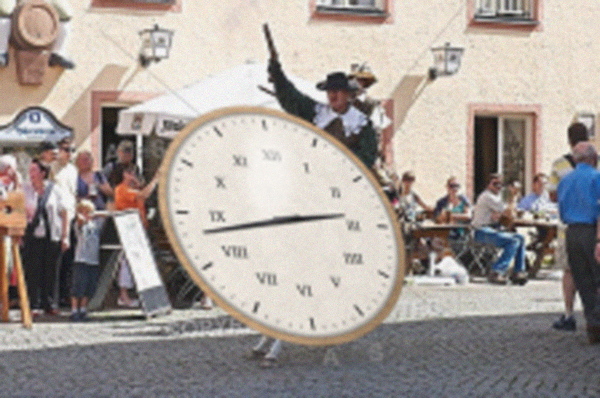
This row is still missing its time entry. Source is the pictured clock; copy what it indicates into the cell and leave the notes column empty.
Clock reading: 2:43
